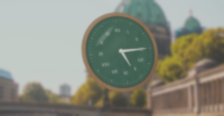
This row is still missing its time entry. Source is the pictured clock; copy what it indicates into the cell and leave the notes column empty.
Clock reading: 5:15
